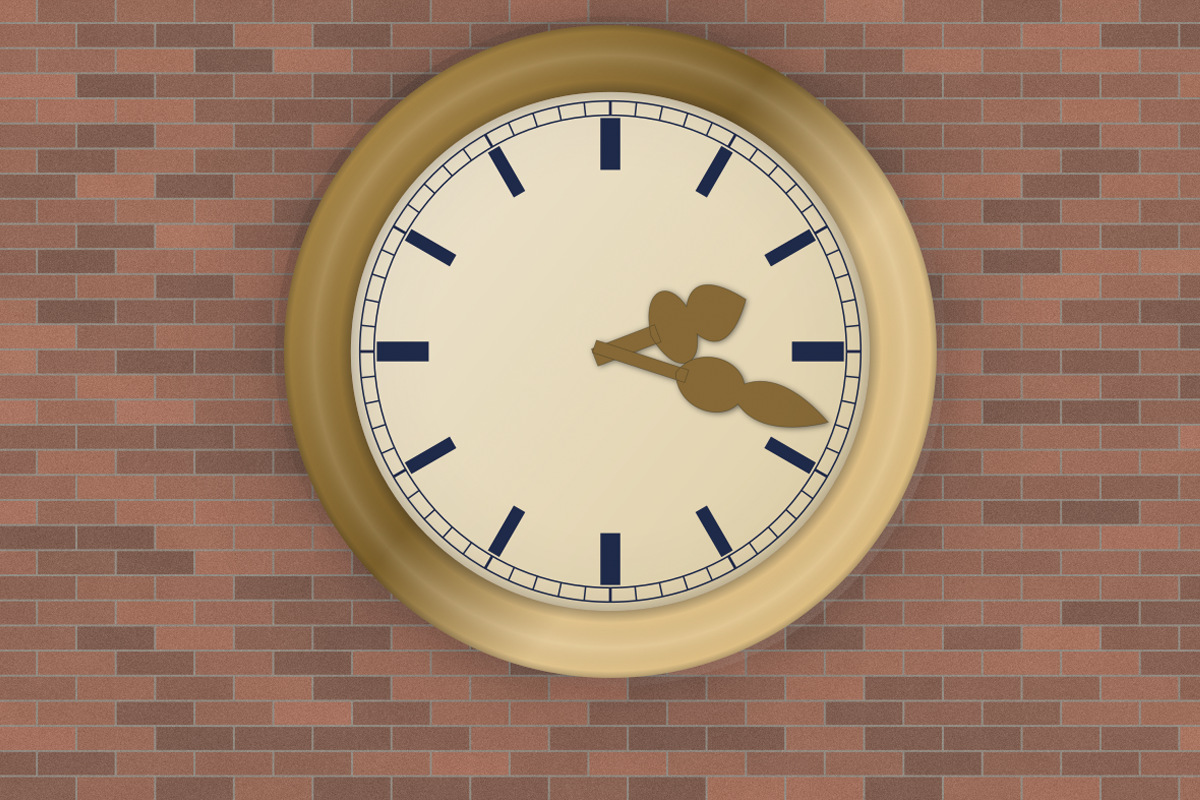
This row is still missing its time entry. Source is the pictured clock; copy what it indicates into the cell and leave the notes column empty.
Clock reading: 2:18
